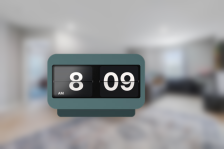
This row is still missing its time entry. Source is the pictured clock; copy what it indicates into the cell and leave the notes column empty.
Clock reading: 8:09
